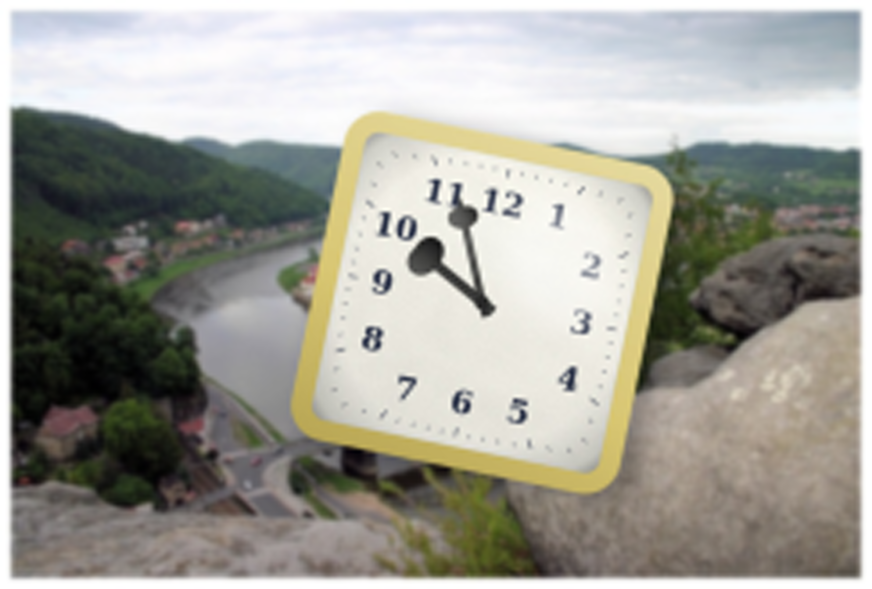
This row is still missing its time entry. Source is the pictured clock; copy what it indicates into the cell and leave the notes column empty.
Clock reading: 9:56
